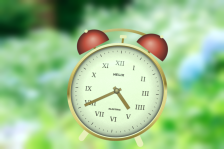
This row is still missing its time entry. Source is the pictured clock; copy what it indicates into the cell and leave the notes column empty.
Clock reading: 4:40
